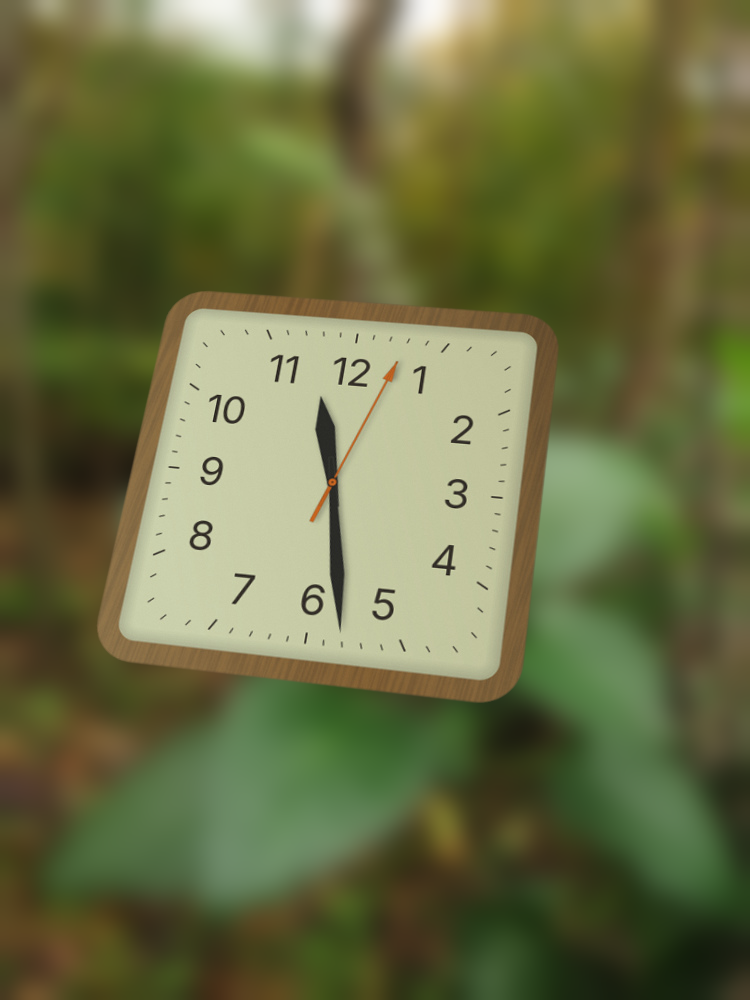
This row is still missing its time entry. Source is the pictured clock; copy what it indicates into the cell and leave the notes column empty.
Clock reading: 11:28:03
